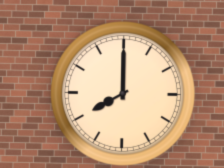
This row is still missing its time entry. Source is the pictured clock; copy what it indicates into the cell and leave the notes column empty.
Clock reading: 8:00
